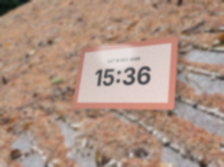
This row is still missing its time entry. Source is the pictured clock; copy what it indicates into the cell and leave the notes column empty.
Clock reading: 15:36
